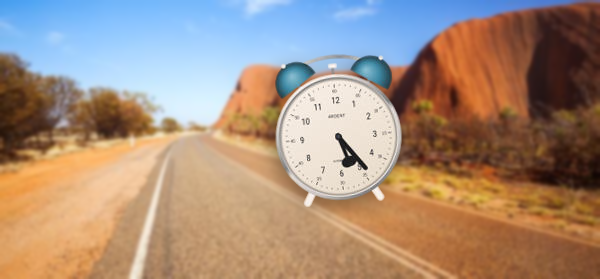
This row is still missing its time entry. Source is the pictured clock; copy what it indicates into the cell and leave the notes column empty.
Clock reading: 5:24
